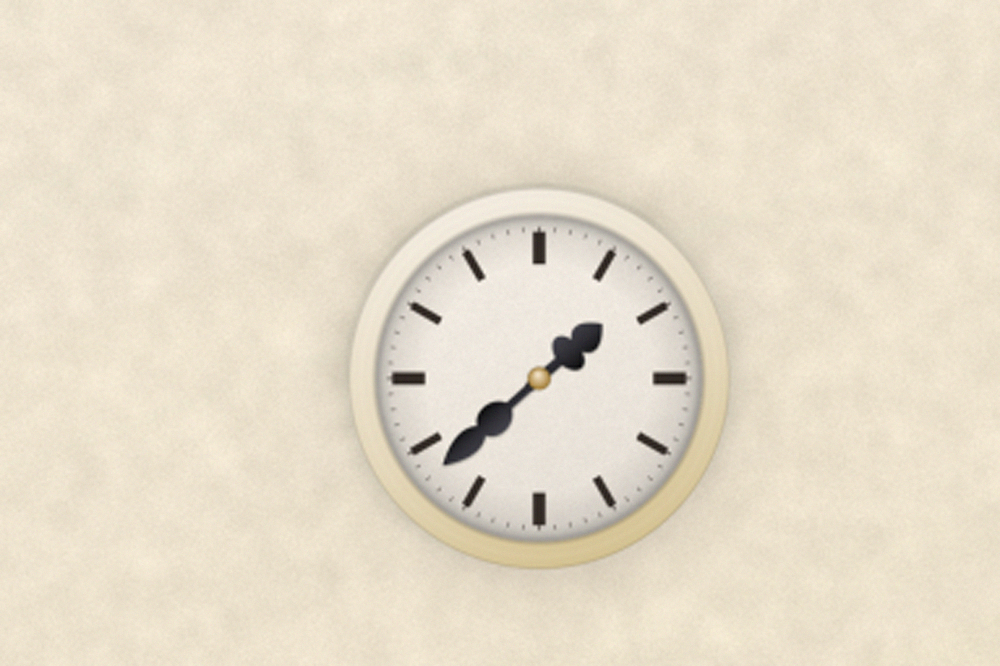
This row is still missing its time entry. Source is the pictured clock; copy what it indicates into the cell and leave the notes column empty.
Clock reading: 1:38
